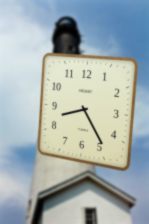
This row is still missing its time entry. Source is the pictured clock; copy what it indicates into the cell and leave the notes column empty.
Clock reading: 8:24
